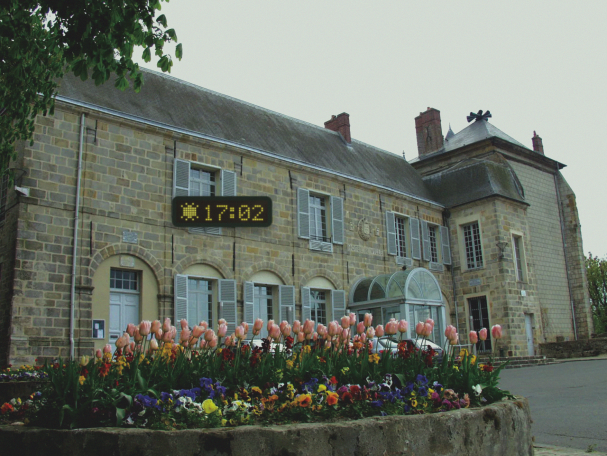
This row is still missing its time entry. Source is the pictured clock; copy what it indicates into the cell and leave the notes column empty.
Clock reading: 17:02
